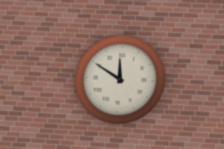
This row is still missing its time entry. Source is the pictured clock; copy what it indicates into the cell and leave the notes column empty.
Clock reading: 11:50
